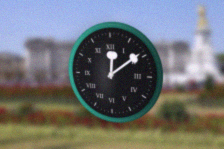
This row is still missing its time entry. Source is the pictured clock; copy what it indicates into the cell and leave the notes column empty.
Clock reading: 12:09
